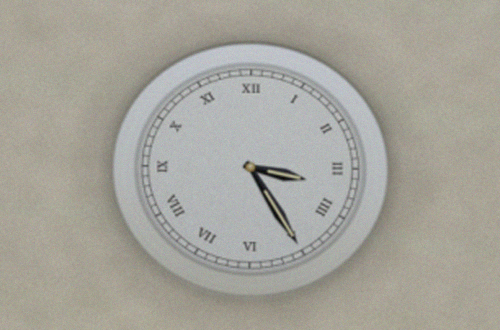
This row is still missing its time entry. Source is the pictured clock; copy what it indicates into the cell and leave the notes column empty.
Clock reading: 3:25
